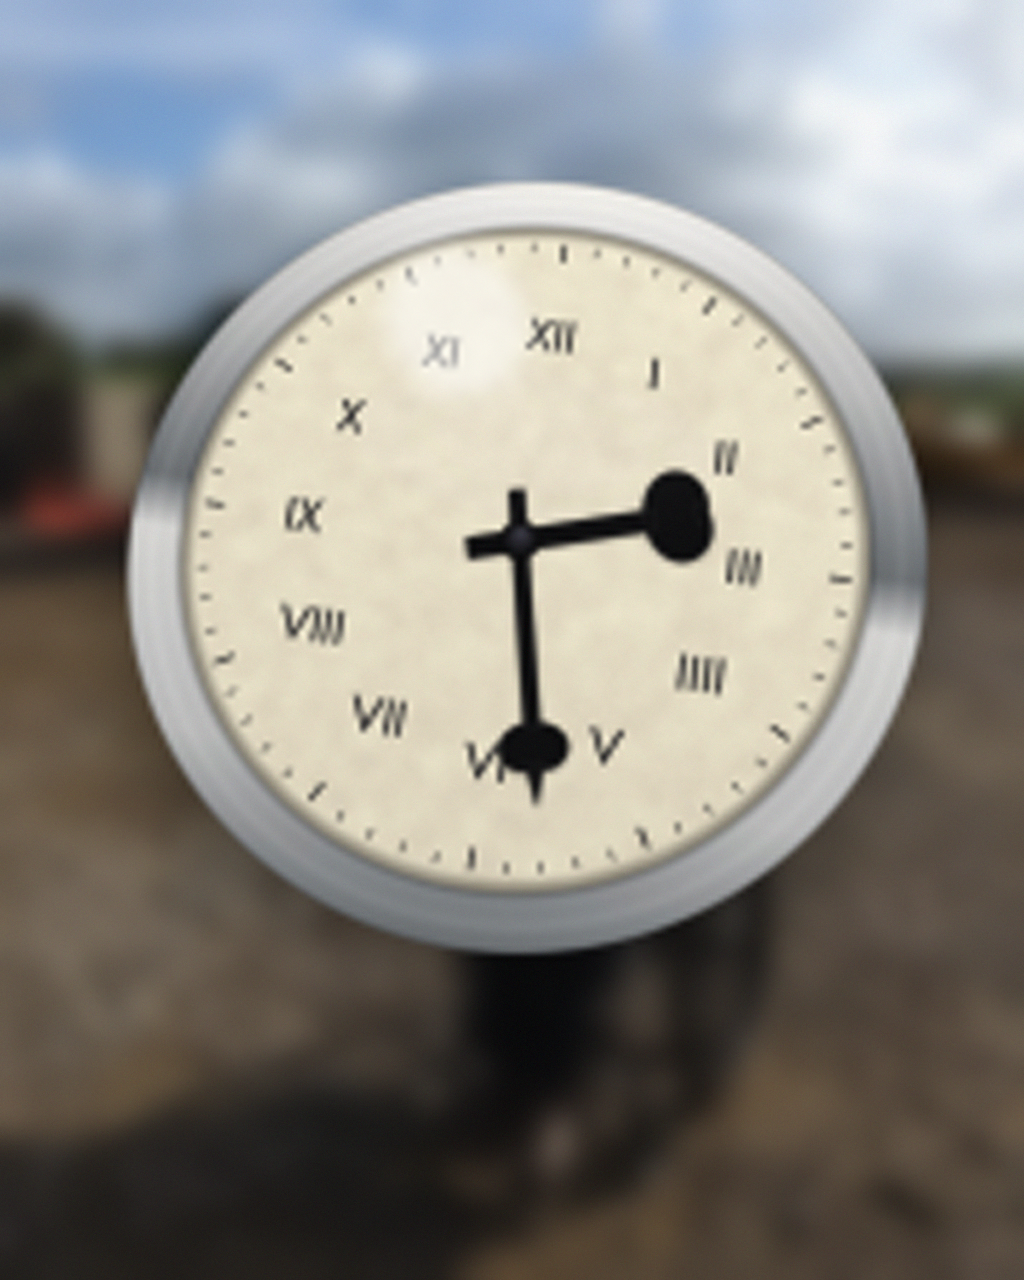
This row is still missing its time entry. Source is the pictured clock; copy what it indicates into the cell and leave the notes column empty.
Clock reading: 2:28
